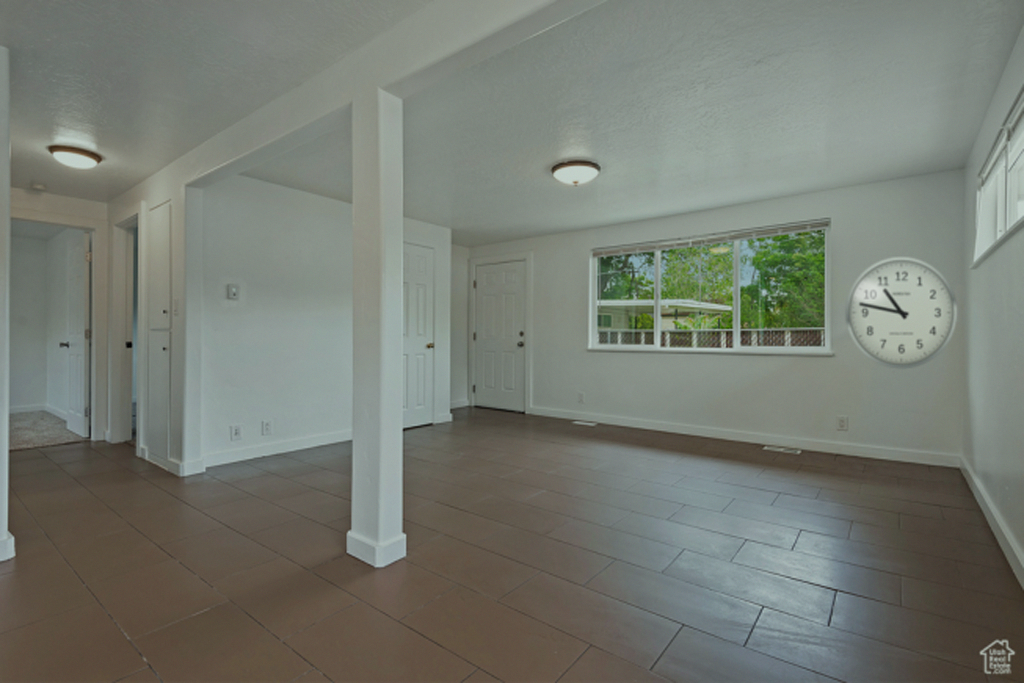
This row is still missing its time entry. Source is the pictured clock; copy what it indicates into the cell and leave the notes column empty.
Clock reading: 10:47
